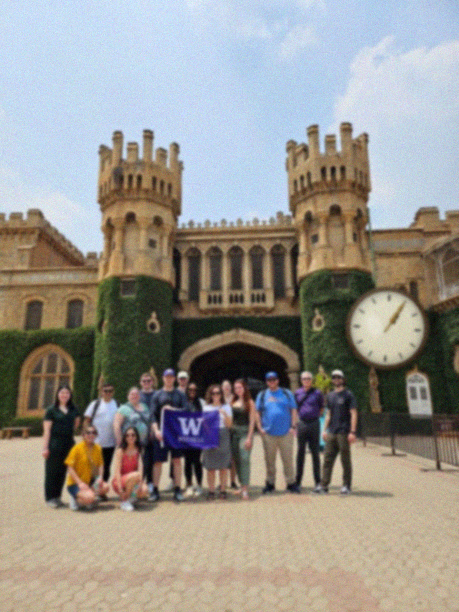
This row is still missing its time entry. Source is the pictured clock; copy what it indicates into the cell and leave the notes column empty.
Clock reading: 1:05
